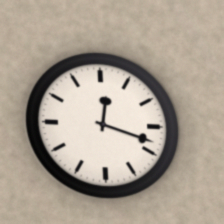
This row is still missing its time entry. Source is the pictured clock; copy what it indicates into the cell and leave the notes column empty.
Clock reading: 12:18
